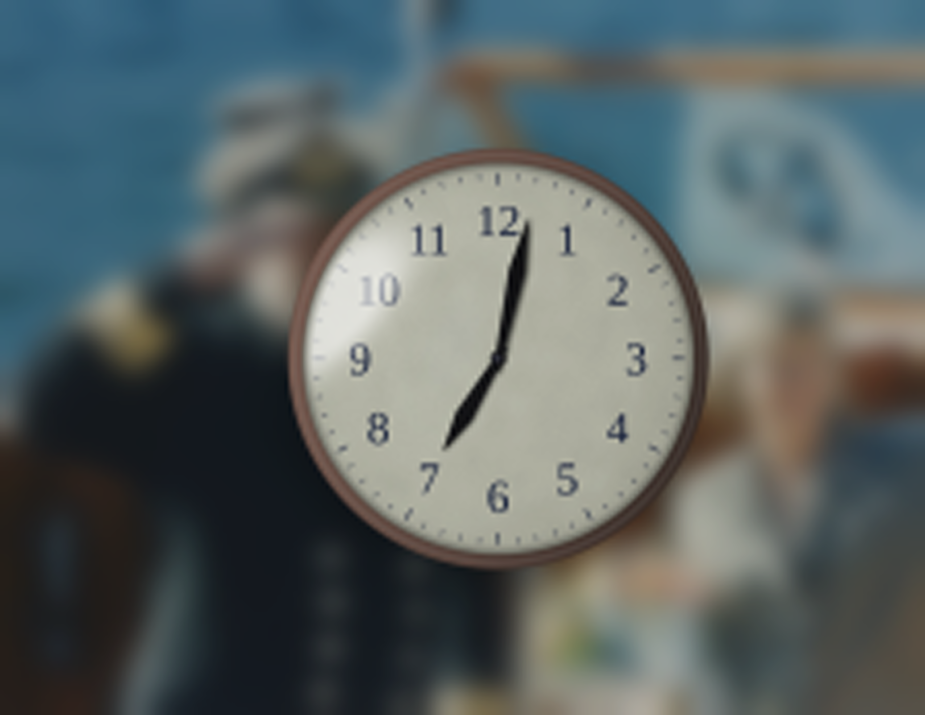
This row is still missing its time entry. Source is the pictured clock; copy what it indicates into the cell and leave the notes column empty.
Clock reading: 7:02
